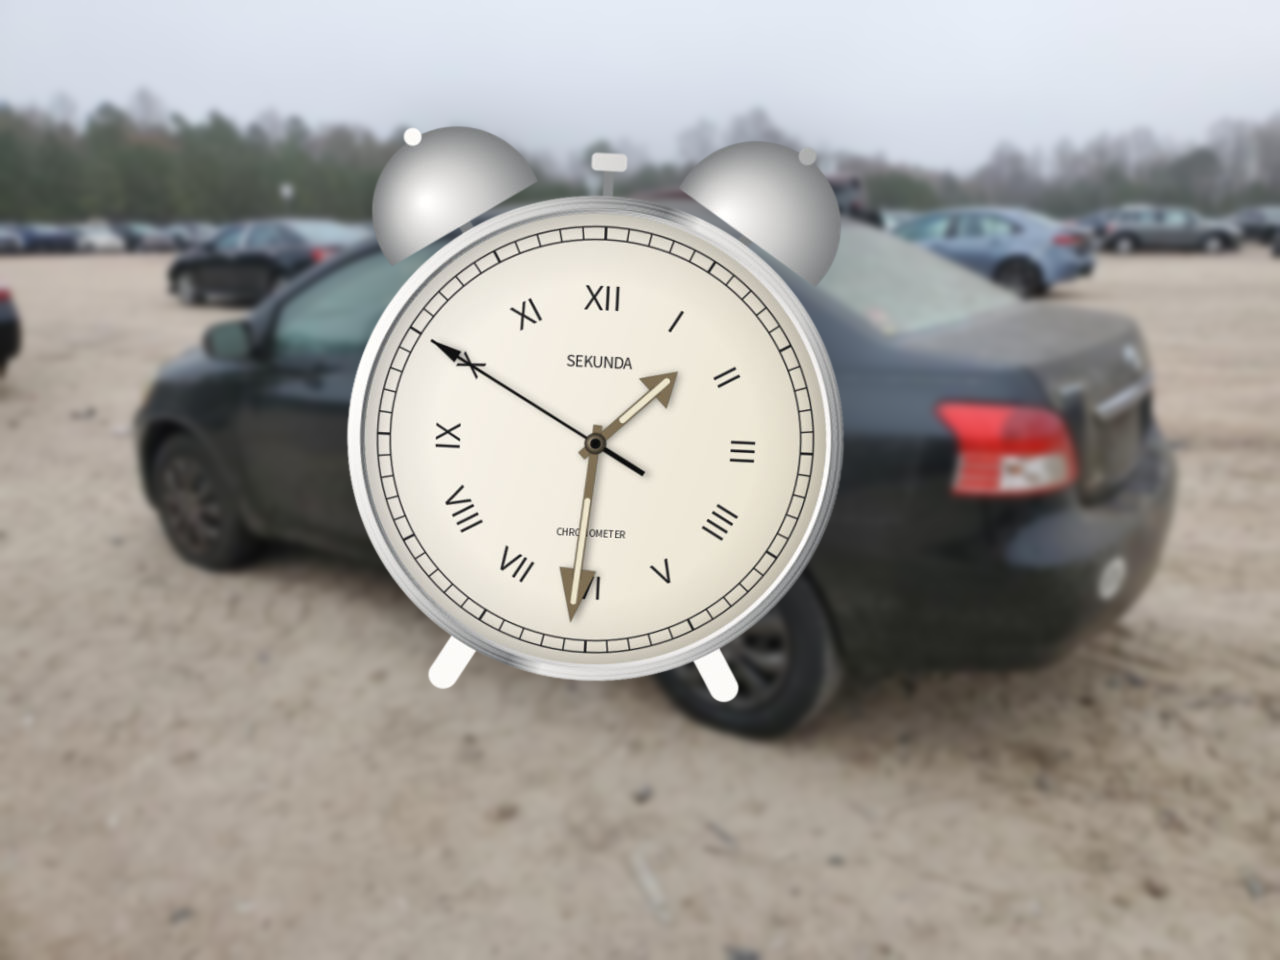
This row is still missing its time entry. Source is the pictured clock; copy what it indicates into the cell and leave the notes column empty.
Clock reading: 1:30:50
